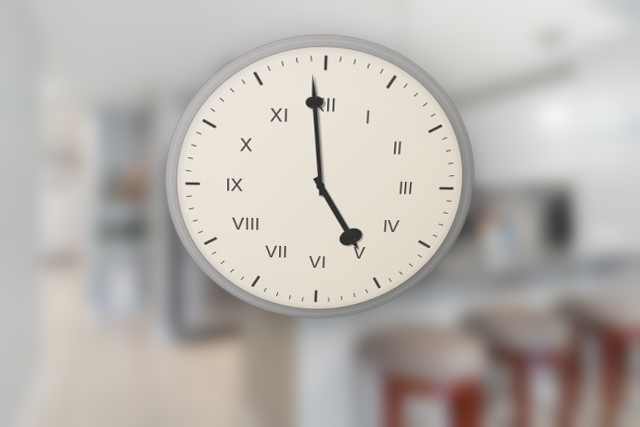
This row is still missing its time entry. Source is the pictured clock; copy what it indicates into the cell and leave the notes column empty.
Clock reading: 4:59
